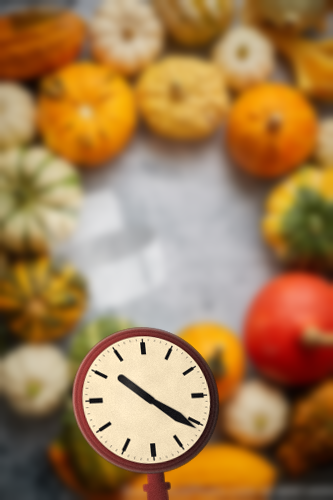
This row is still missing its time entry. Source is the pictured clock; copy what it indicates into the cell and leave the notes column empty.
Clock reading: 10:21
